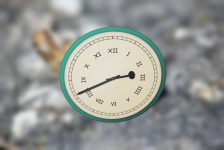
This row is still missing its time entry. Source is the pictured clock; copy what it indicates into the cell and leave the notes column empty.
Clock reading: 2:41
